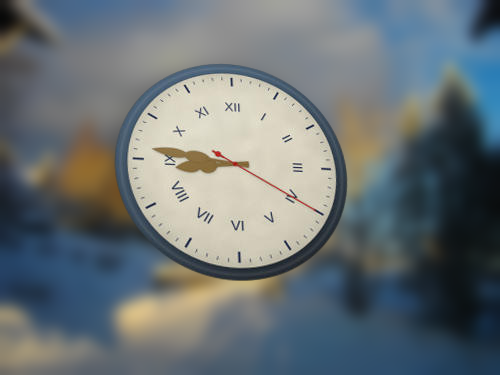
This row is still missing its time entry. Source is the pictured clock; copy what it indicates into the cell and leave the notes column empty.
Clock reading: 8:46:20
